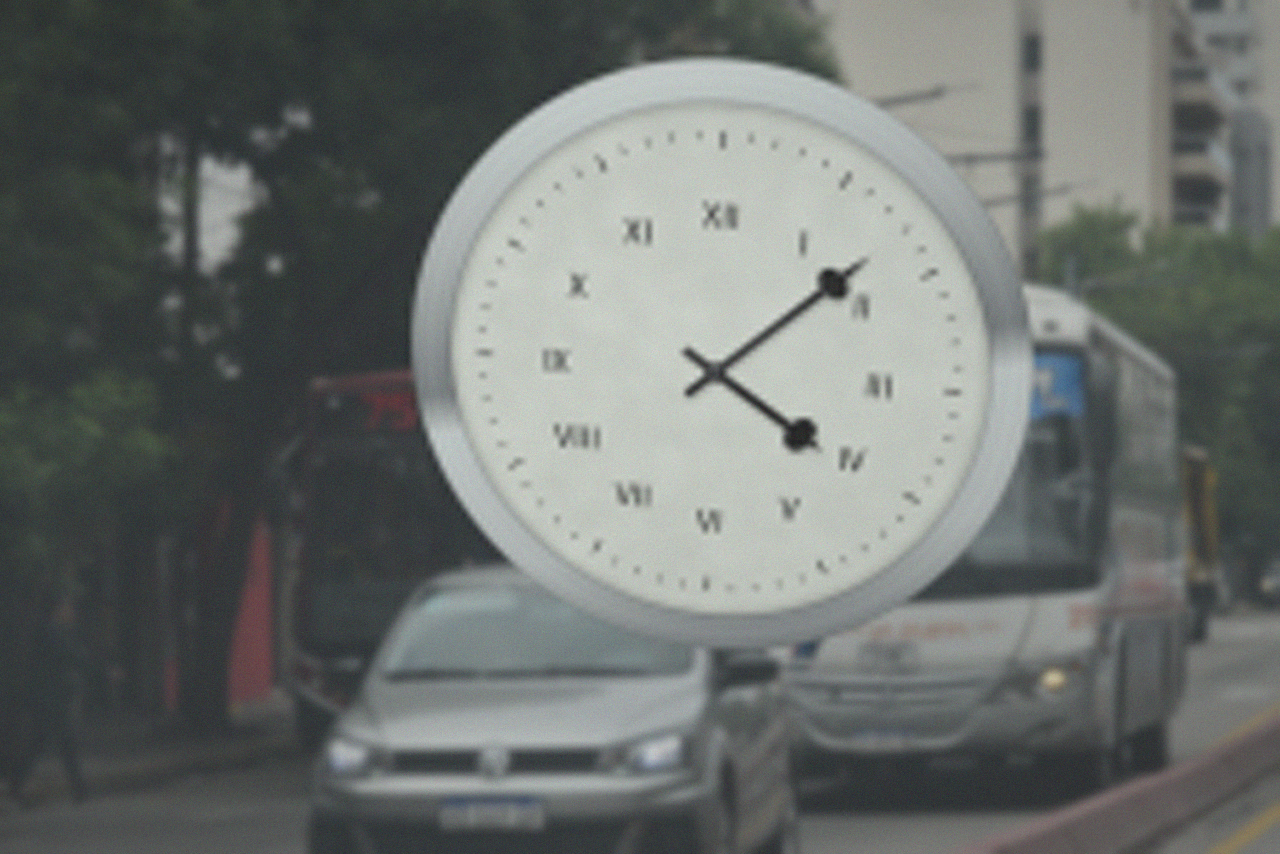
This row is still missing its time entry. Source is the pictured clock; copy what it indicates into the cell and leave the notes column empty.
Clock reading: 4:08
